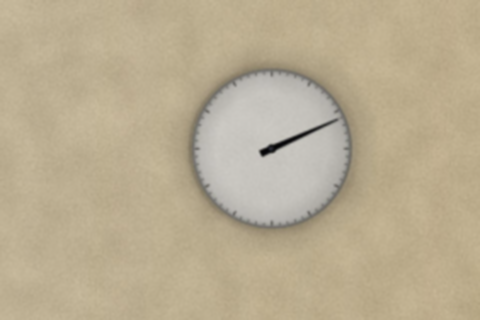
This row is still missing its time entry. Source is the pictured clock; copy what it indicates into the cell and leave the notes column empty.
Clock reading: 2:11
